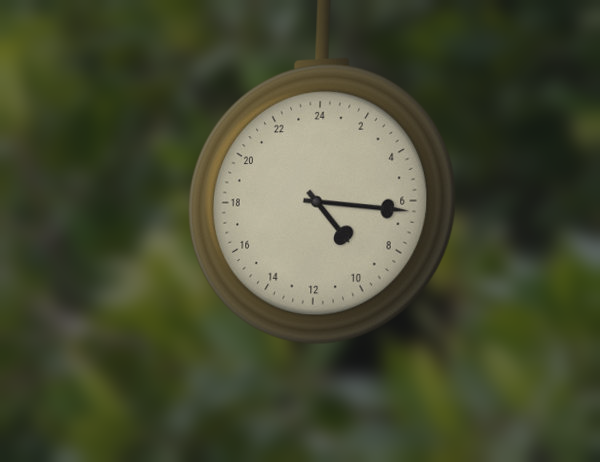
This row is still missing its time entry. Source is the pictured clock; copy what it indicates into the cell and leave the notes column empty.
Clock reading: 9:16
